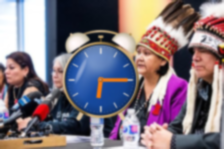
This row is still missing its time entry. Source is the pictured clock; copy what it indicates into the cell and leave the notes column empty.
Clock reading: 6:15
